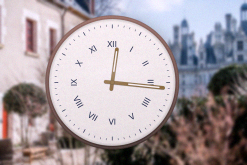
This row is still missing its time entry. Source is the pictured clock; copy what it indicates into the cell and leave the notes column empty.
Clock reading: 12:16
